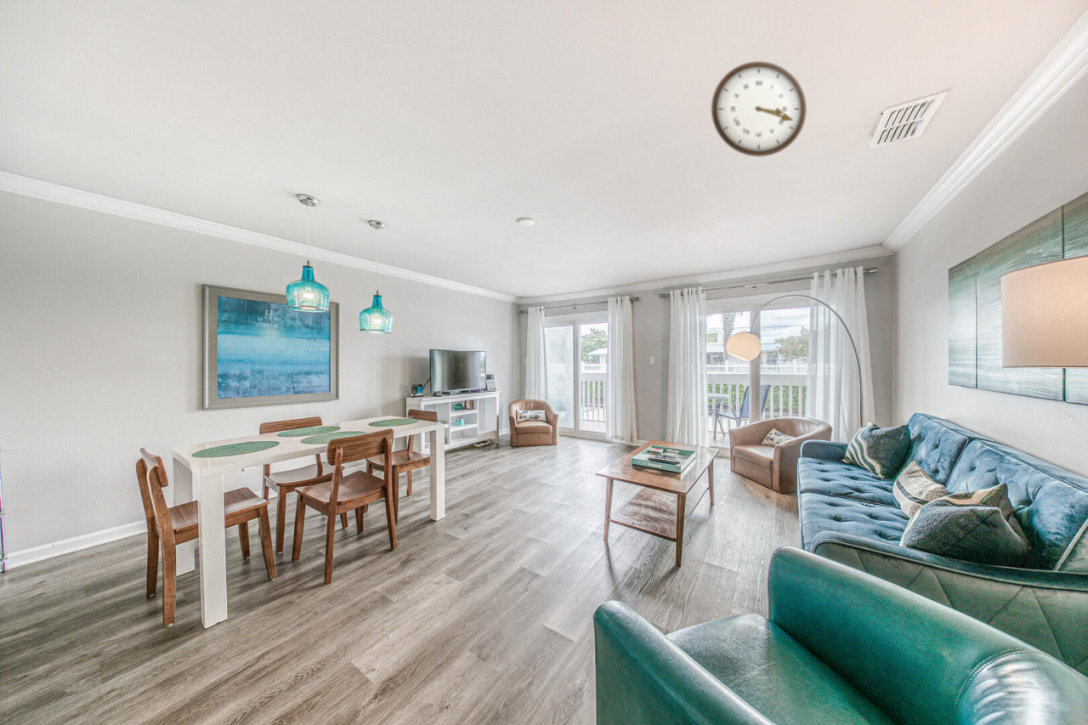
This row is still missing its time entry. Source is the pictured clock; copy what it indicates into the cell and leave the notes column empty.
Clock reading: 3:18
